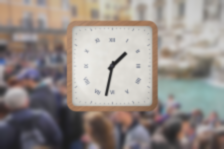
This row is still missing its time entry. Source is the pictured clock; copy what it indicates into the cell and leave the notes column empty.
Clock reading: 1:32
